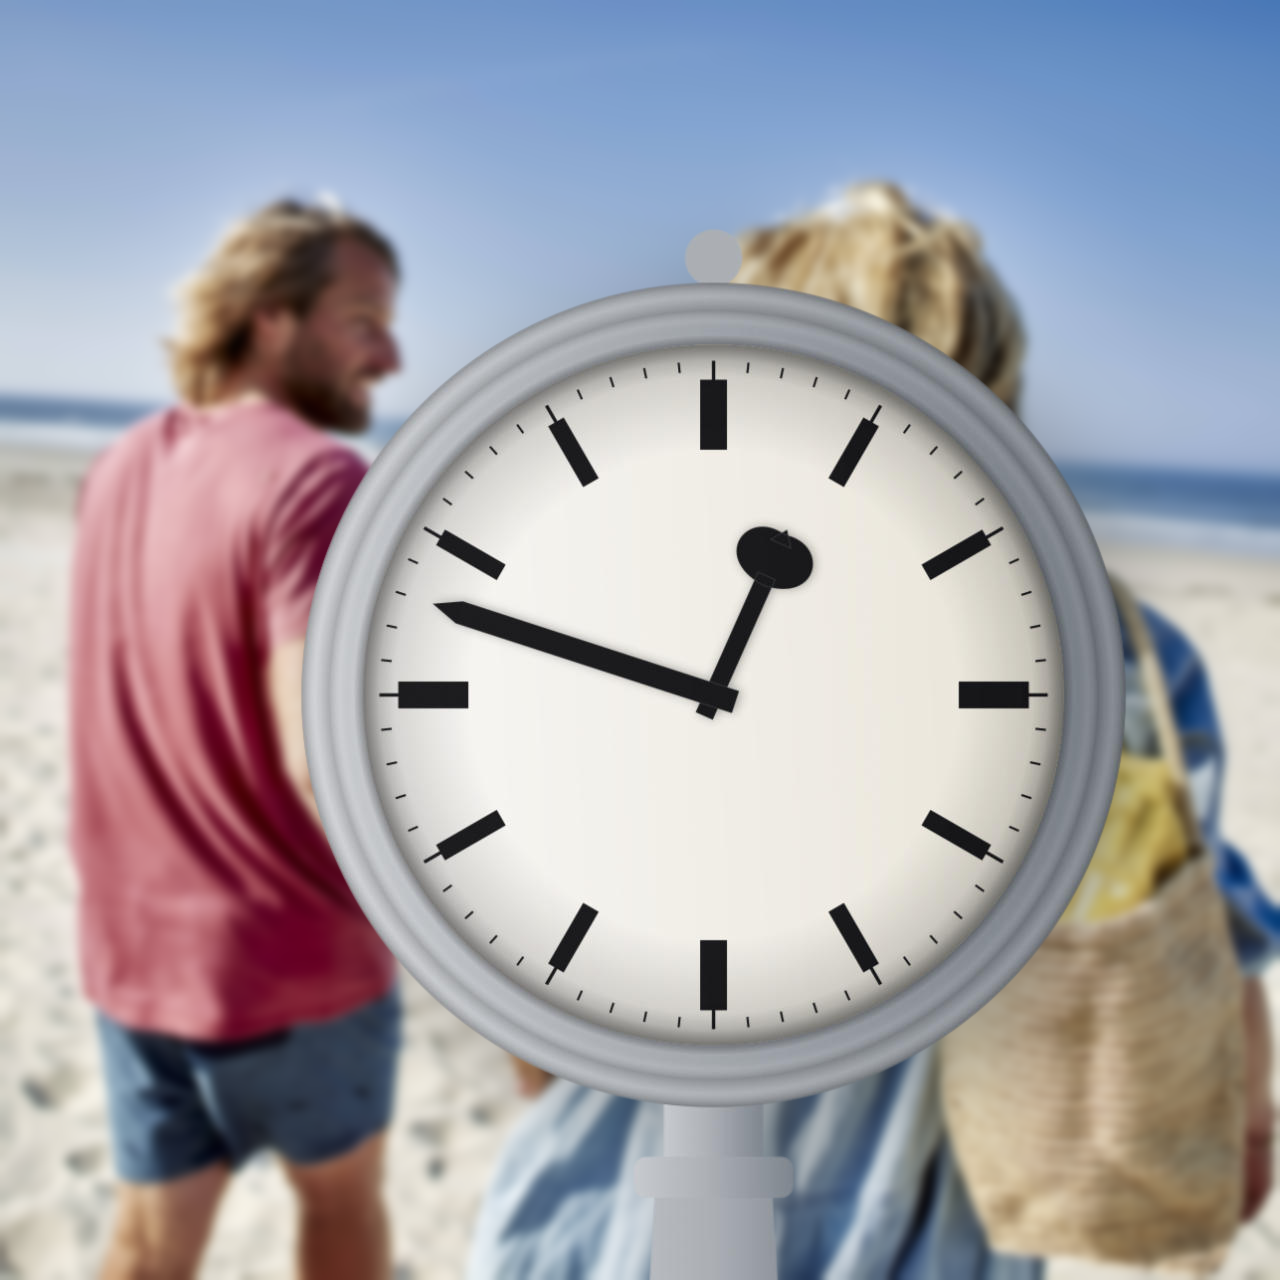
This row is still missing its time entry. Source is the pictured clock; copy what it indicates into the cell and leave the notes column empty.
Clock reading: 12:48
